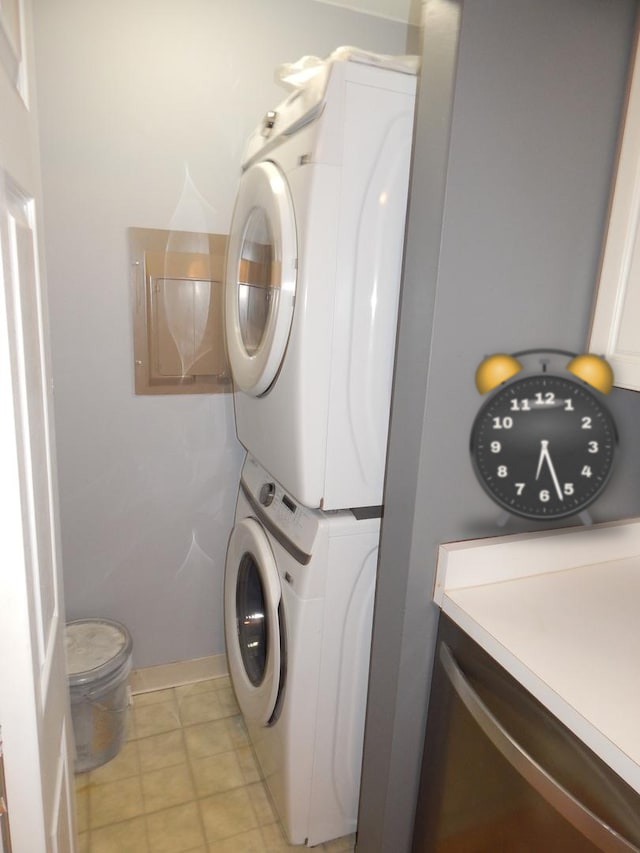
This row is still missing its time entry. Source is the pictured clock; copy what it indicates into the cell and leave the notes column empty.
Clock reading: 6:27
